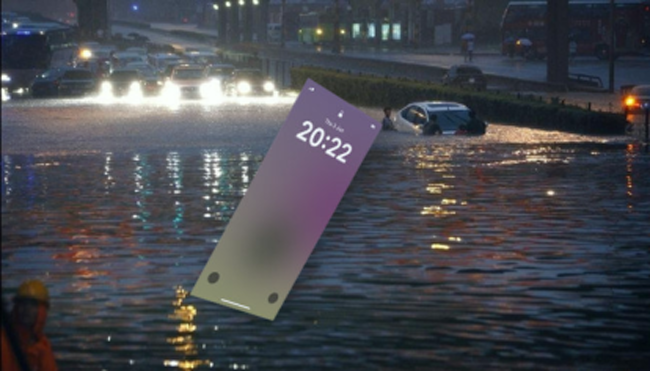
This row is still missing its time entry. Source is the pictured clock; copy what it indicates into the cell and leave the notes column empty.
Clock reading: 20:22
